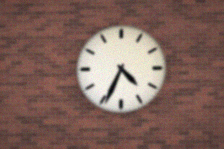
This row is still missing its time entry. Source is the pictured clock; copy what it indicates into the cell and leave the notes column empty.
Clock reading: 4:34
